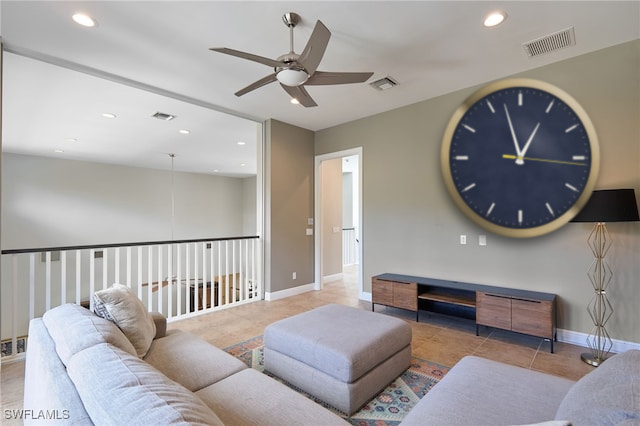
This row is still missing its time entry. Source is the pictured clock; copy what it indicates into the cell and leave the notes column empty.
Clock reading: 12:57:16
